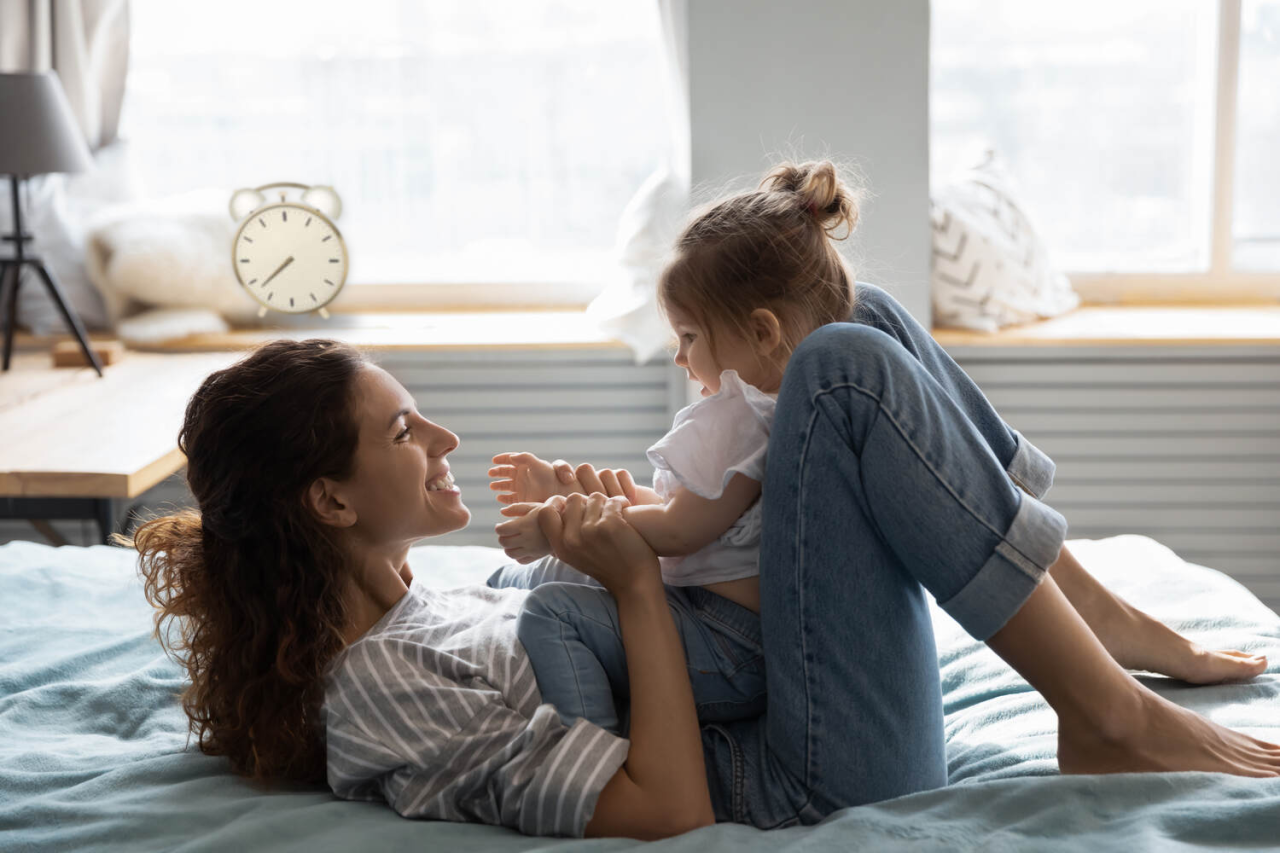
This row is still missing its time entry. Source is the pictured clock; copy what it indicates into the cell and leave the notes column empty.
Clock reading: 7:38
